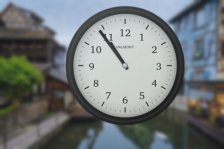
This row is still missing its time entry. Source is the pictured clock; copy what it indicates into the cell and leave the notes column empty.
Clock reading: 10:54
